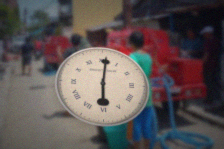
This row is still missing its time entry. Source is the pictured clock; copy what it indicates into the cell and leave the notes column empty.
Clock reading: 6:01
